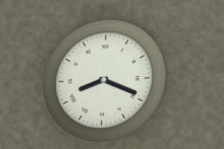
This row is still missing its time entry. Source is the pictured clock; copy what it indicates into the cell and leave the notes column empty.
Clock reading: 8:19
